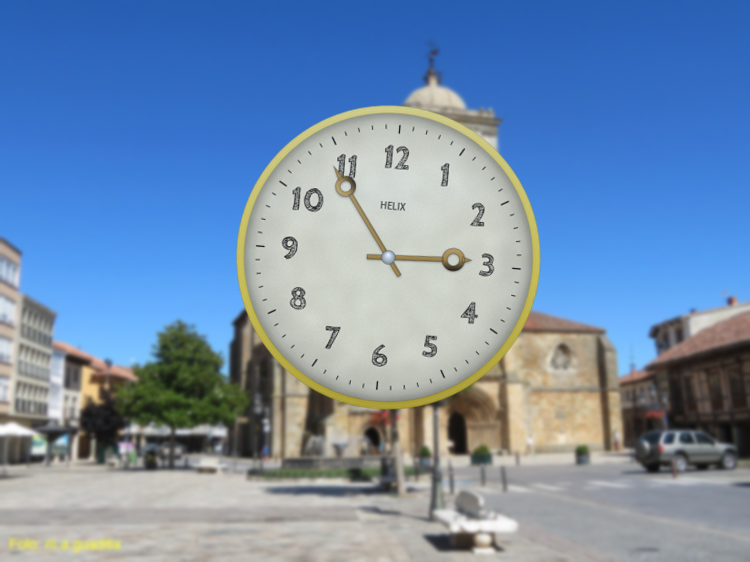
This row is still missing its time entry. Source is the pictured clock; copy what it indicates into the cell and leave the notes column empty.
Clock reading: 2:54
